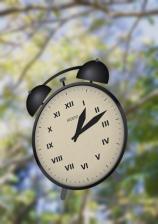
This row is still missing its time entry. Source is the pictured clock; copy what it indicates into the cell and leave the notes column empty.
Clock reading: 1:12
